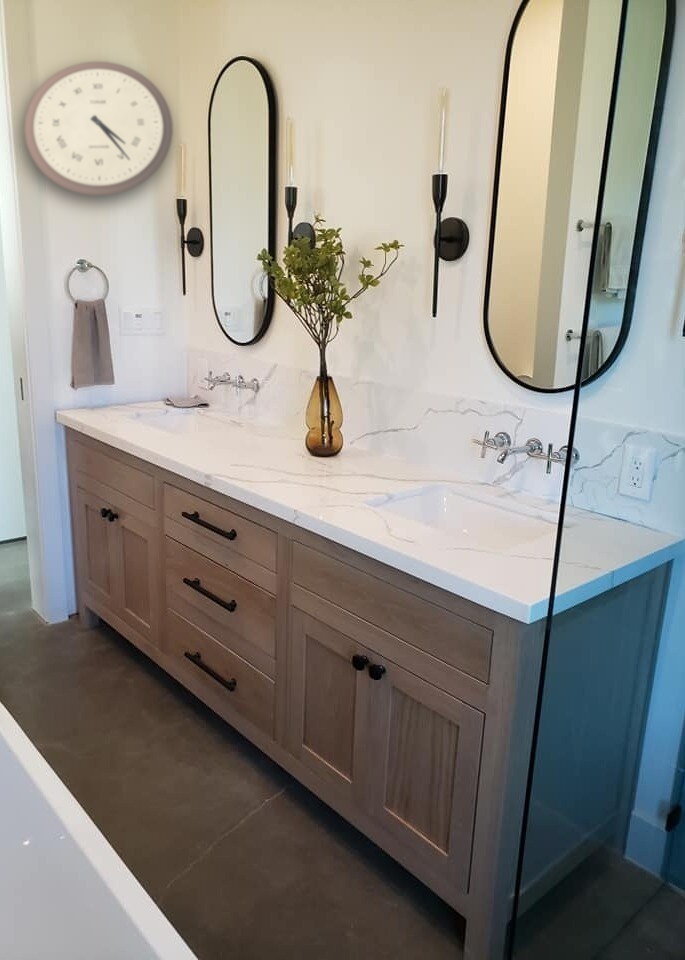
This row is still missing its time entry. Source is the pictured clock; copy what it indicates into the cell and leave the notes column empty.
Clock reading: 4:24
